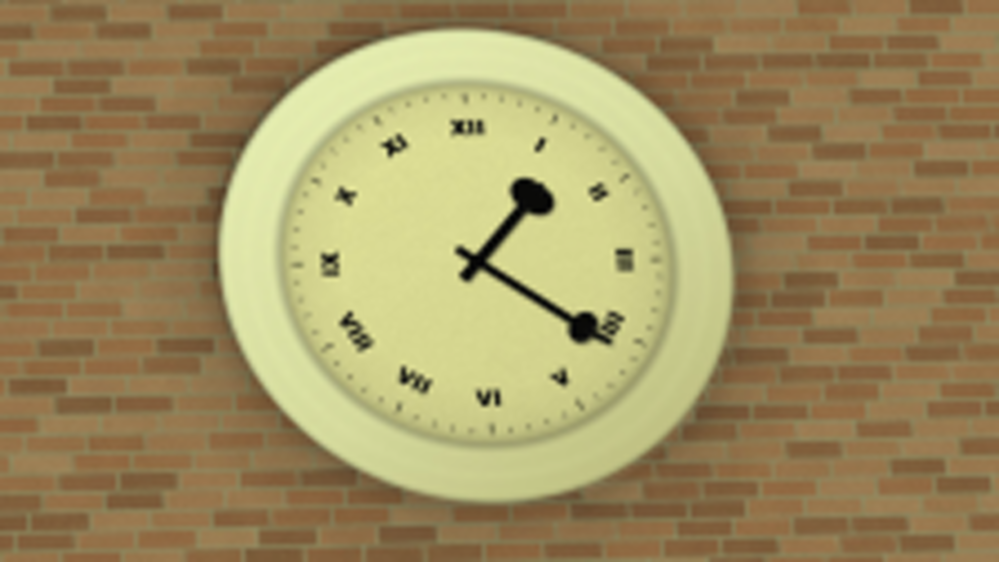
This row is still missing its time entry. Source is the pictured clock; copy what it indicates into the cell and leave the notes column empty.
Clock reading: 1:21
